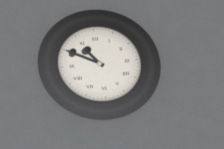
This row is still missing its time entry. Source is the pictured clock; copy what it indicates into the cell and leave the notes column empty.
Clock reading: 10:50
